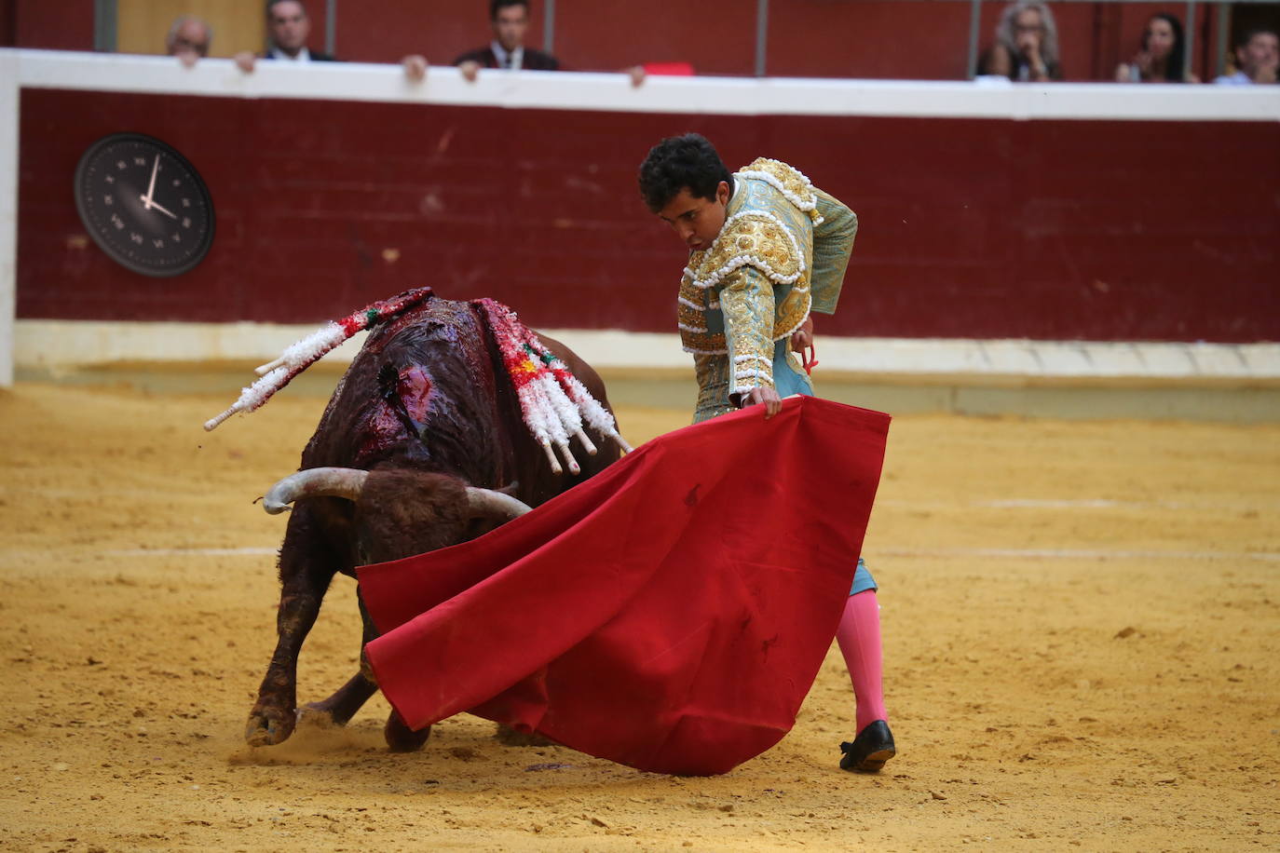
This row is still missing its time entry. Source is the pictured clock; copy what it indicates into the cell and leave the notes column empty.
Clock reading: 4:04
